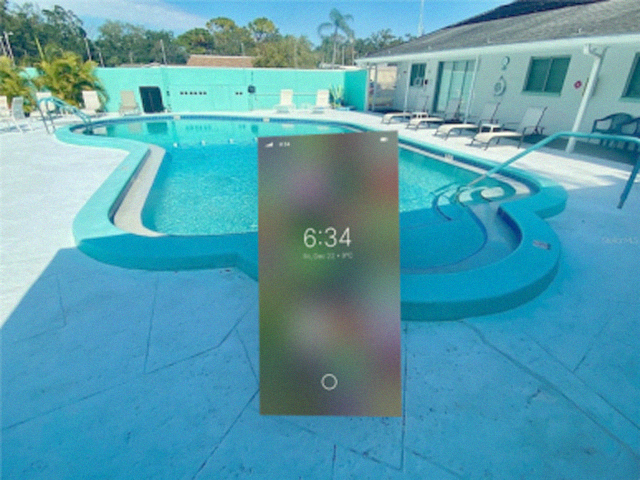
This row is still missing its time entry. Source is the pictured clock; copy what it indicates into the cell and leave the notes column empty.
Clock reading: 6:34
